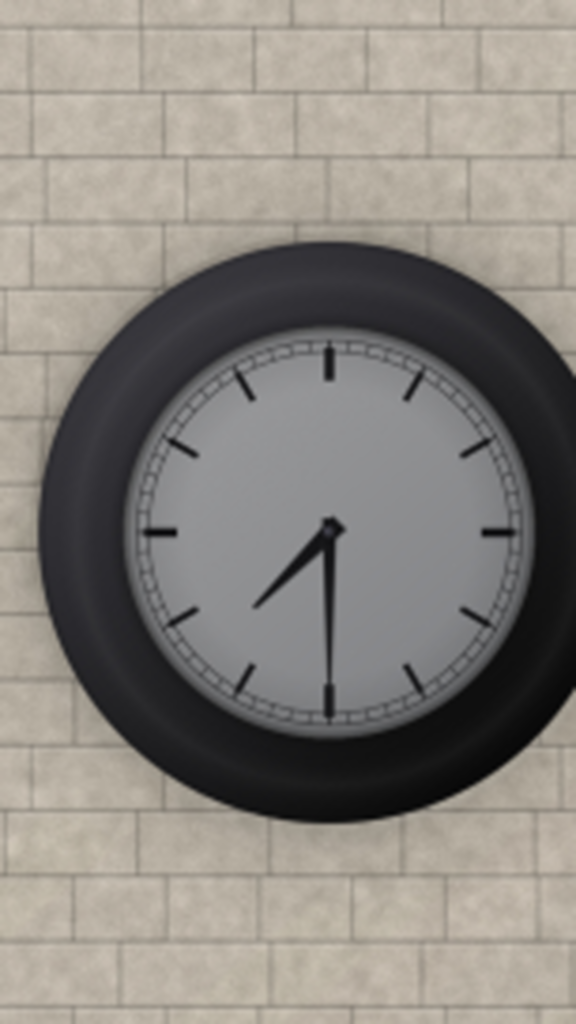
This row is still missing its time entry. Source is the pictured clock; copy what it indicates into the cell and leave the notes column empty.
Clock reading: 7:30
